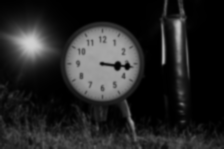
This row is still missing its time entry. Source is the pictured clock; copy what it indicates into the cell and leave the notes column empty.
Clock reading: 3:16
